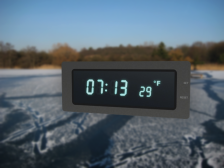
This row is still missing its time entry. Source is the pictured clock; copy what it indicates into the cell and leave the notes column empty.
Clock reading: 7:13
